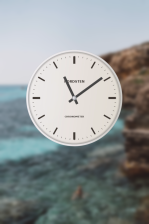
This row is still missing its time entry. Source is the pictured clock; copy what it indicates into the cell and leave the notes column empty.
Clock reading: 11:09
